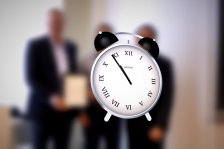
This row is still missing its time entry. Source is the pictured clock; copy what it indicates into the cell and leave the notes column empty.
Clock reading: 10:54
